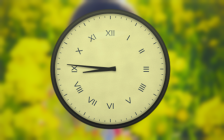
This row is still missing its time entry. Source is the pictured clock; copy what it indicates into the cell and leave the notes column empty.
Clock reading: 8:46
